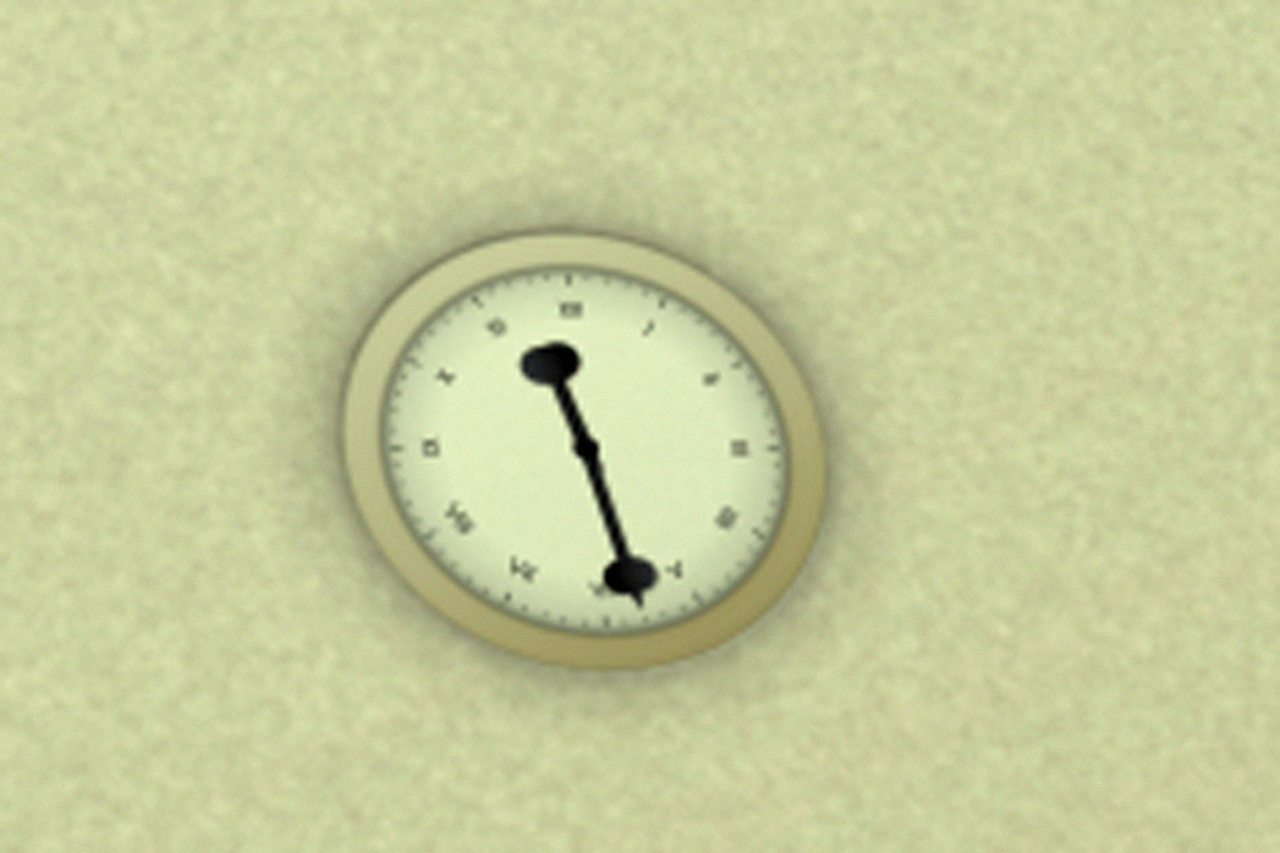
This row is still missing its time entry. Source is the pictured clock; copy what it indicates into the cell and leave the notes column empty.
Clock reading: 11:28
